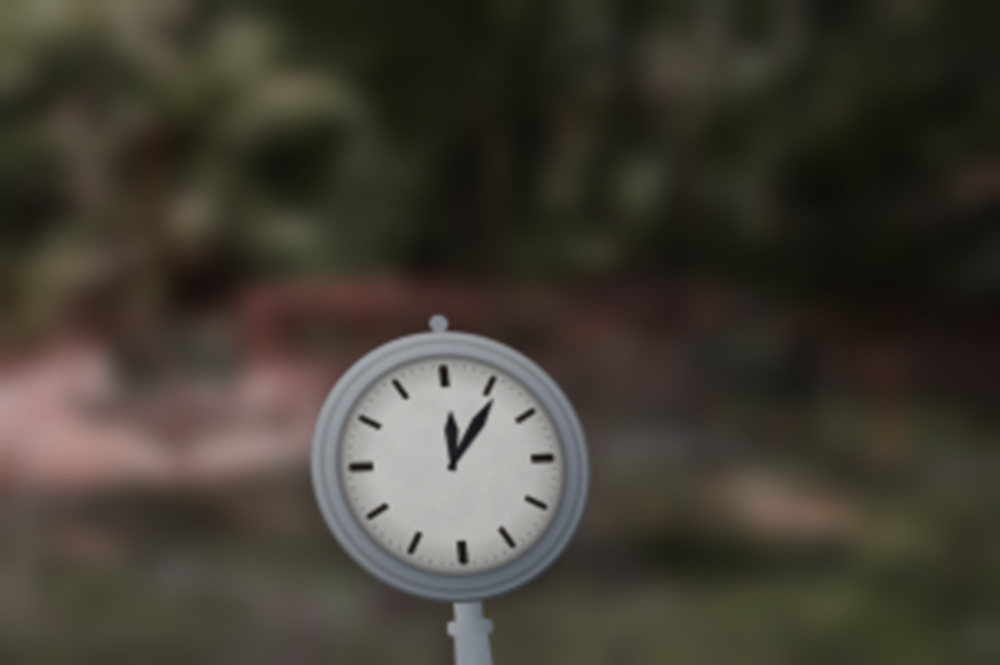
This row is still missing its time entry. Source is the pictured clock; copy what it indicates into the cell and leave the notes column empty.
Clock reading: 12:06
